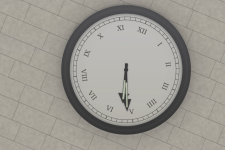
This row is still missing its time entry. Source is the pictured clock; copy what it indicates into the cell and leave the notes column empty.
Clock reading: 5:26
